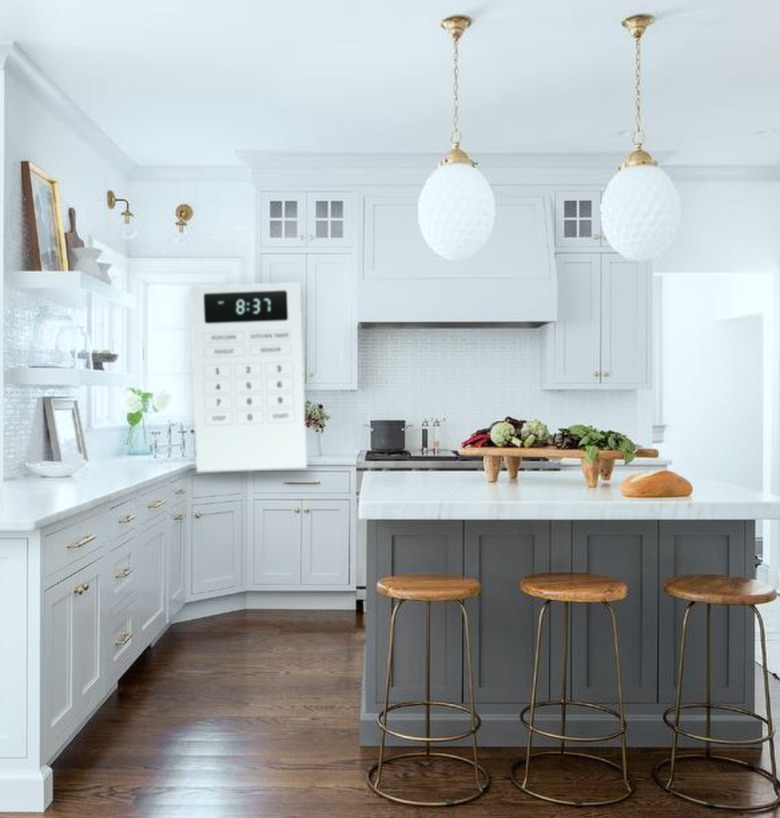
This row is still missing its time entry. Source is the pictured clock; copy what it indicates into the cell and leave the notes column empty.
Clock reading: 8:37
